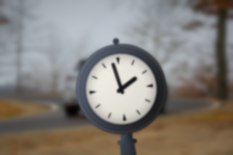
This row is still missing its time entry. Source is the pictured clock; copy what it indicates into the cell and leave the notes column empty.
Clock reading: 1:58
